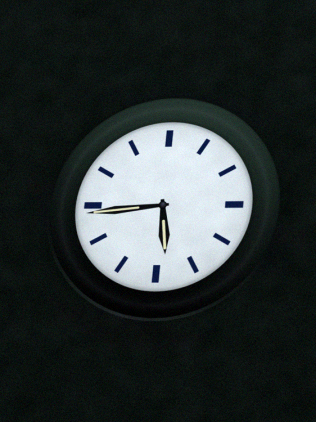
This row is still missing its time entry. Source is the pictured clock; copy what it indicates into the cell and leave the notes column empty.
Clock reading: 5:44
